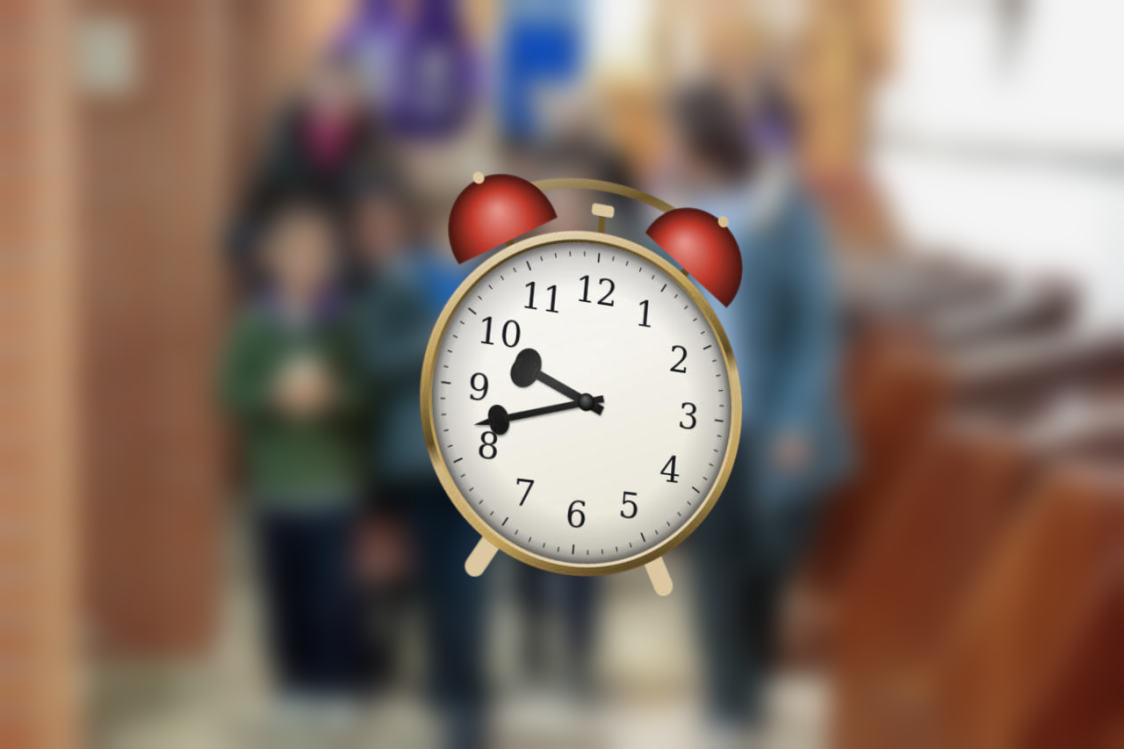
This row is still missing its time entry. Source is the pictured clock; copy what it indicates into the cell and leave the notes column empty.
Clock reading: 9:42
